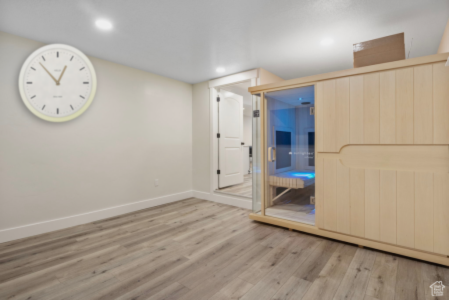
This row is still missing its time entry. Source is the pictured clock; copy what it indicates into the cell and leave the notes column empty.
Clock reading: 12:53
